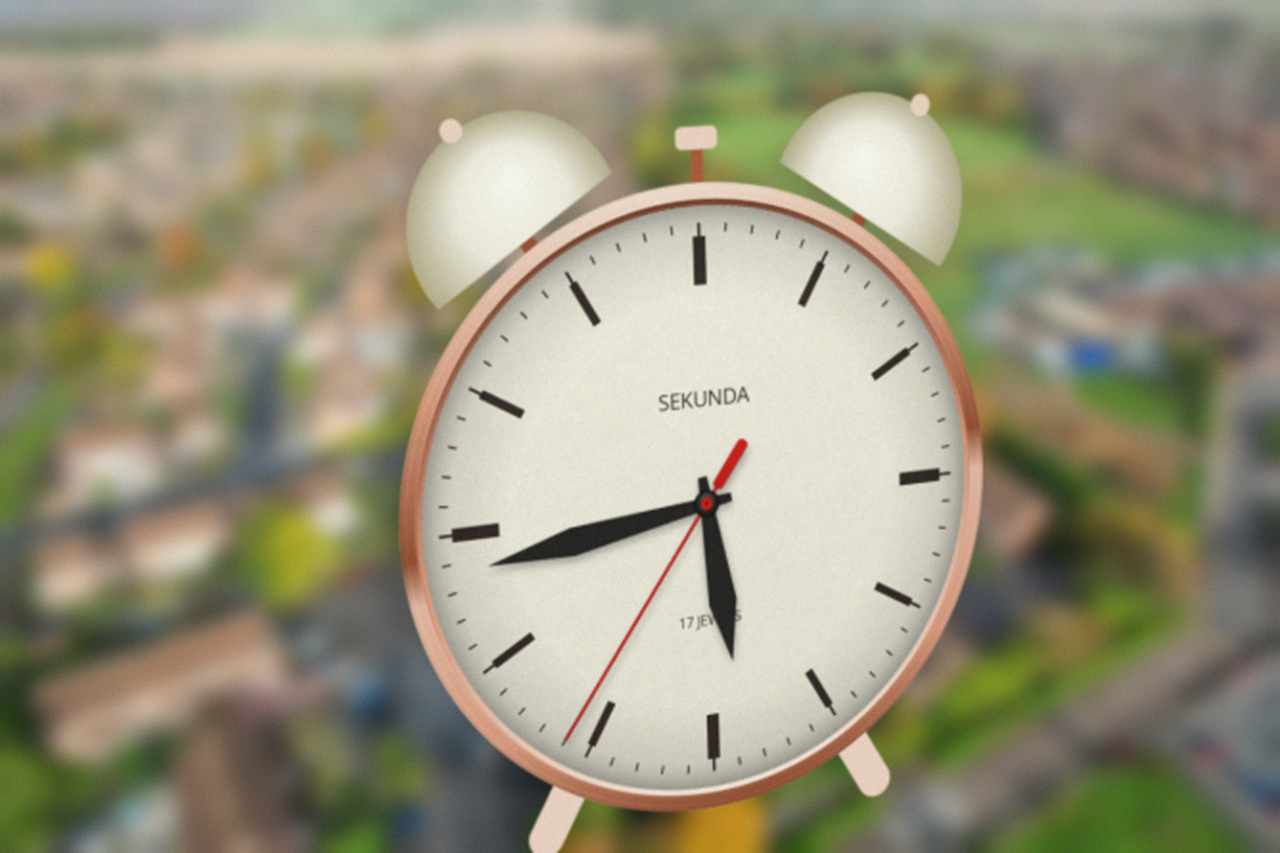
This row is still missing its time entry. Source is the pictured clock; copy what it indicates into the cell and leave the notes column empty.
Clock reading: 5:43:36
